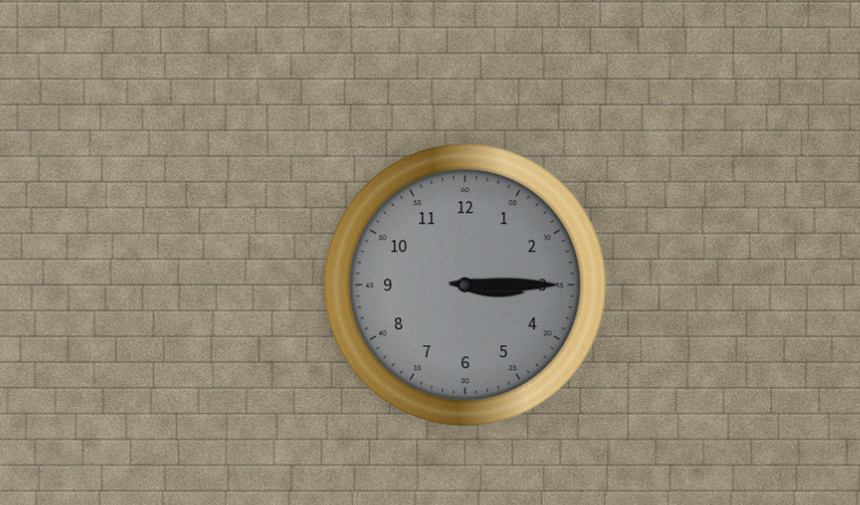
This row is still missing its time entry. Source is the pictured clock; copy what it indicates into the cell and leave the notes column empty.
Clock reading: 3:15
